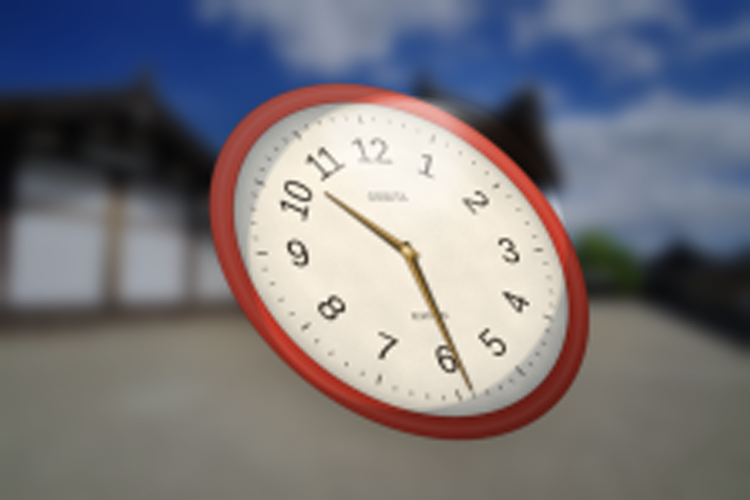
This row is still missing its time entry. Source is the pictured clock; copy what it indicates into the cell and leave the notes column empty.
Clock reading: 10:29
